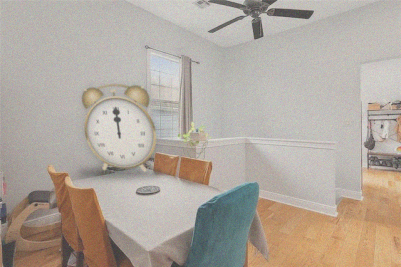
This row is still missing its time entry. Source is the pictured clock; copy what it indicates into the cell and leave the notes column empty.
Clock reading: 12:00
